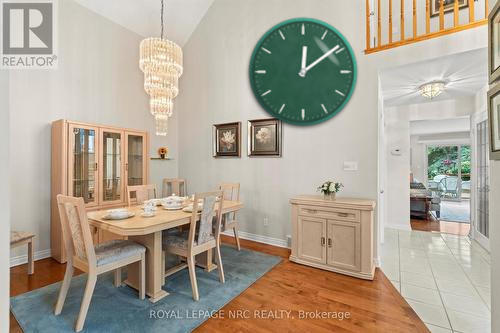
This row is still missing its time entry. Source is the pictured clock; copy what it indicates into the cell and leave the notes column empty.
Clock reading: 12:09
